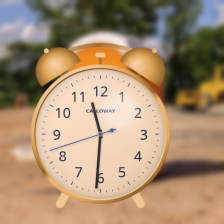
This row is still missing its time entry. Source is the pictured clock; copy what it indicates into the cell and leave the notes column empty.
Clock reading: 11:30:42
